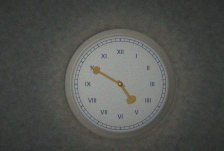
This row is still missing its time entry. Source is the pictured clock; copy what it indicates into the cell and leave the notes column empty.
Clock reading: 4:50
